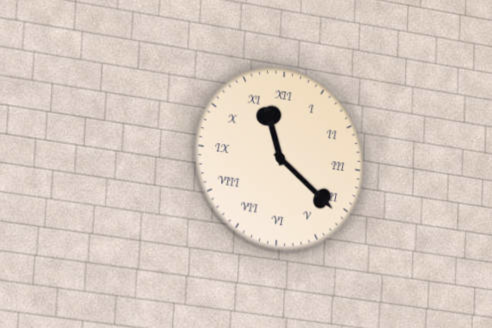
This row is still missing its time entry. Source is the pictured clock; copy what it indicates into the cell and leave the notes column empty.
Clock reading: 11:21
